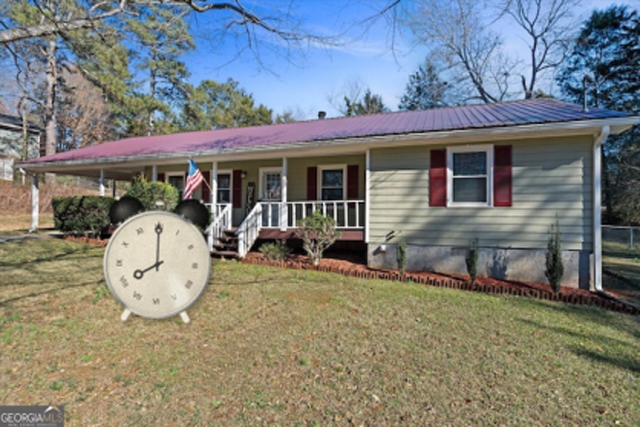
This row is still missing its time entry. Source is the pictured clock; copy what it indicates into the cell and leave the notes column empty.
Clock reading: 8:00
